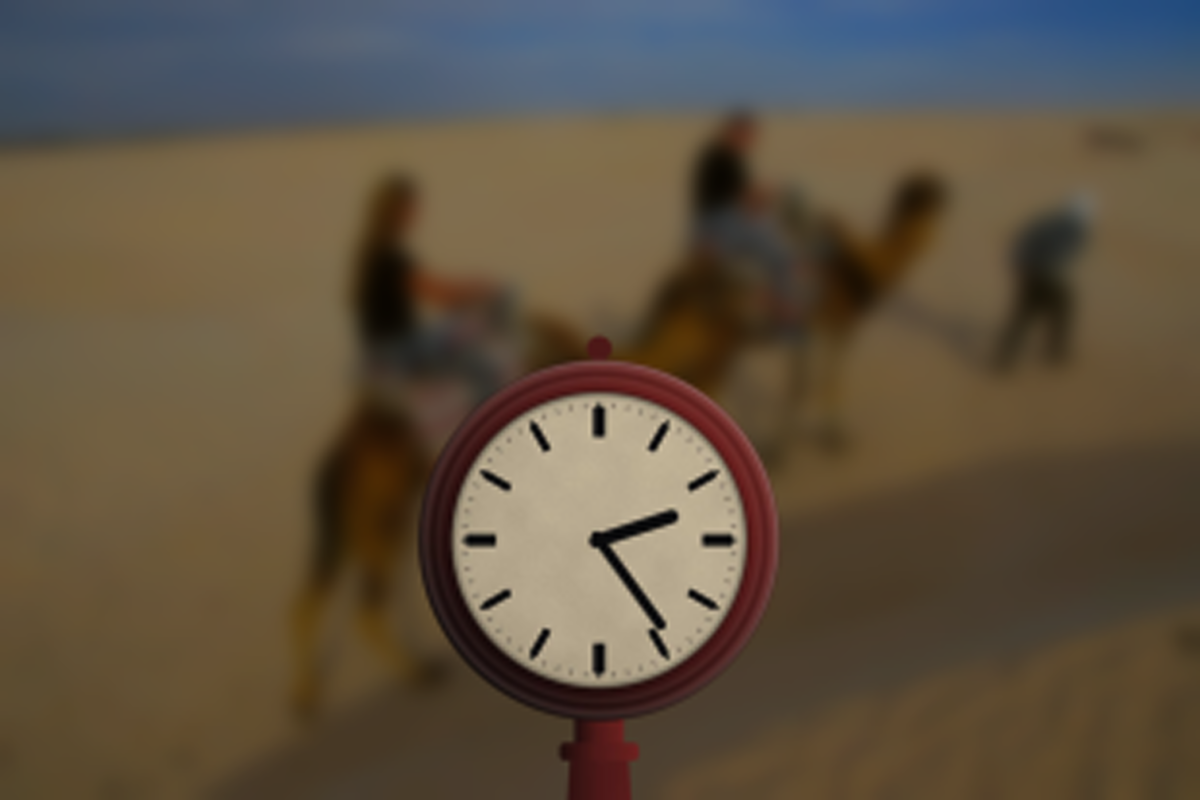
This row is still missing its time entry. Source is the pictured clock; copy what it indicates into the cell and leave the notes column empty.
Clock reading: 2:24
